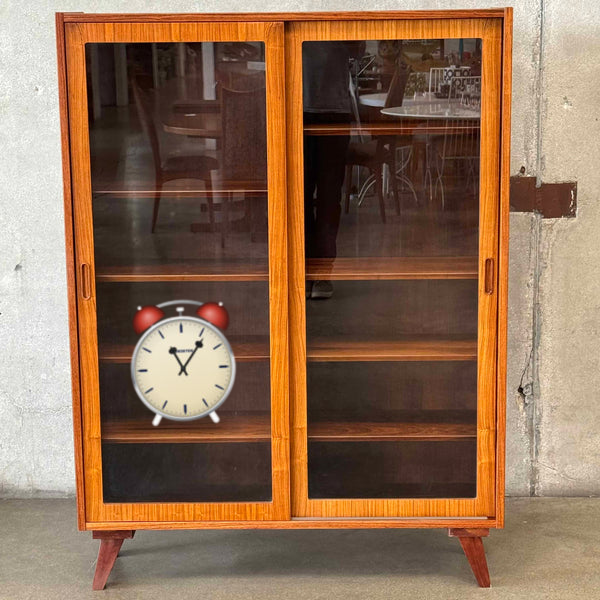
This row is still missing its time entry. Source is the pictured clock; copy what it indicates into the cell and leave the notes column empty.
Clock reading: 11:06
